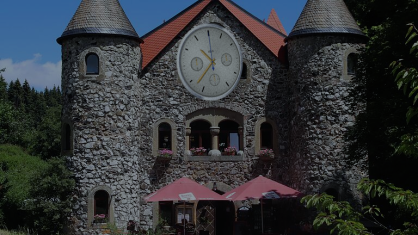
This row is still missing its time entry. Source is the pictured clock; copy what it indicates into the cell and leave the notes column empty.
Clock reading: 10:38
